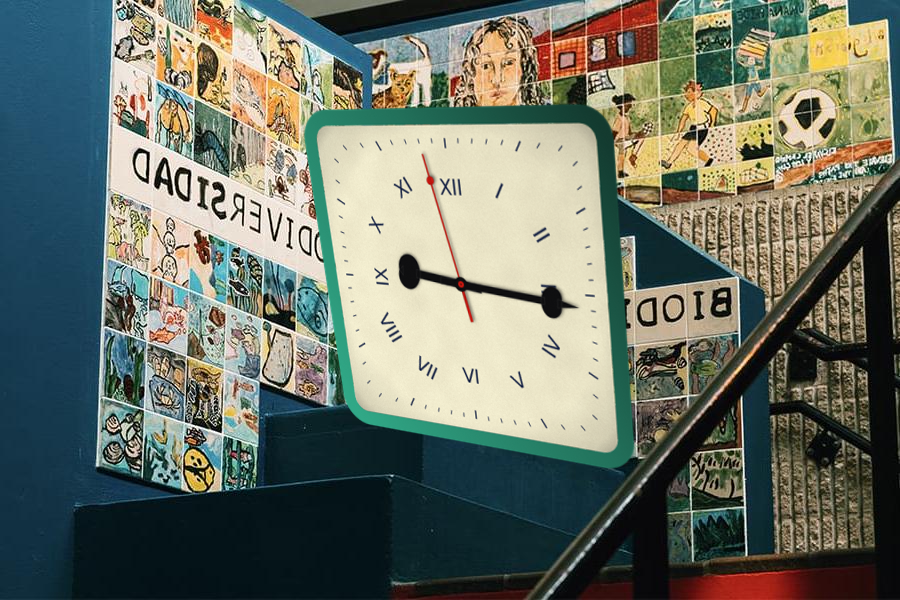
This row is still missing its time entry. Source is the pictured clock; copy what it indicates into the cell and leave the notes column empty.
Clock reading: 9:15:58
